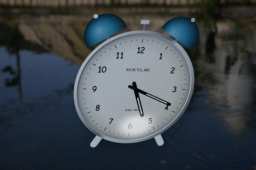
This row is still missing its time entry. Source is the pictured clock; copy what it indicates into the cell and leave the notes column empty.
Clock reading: 5:19
